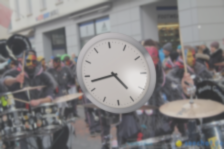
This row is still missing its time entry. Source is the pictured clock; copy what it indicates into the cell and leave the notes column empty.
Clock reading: 4:43
